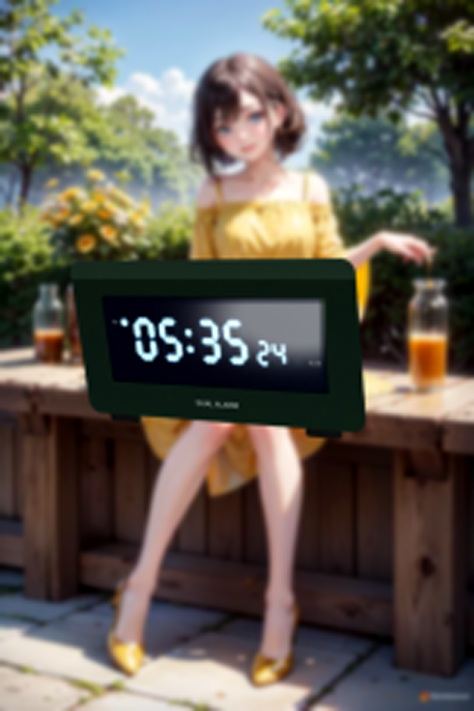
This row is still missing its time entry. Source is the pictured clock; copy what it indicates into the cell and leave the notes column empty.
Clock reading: 5:35:24
